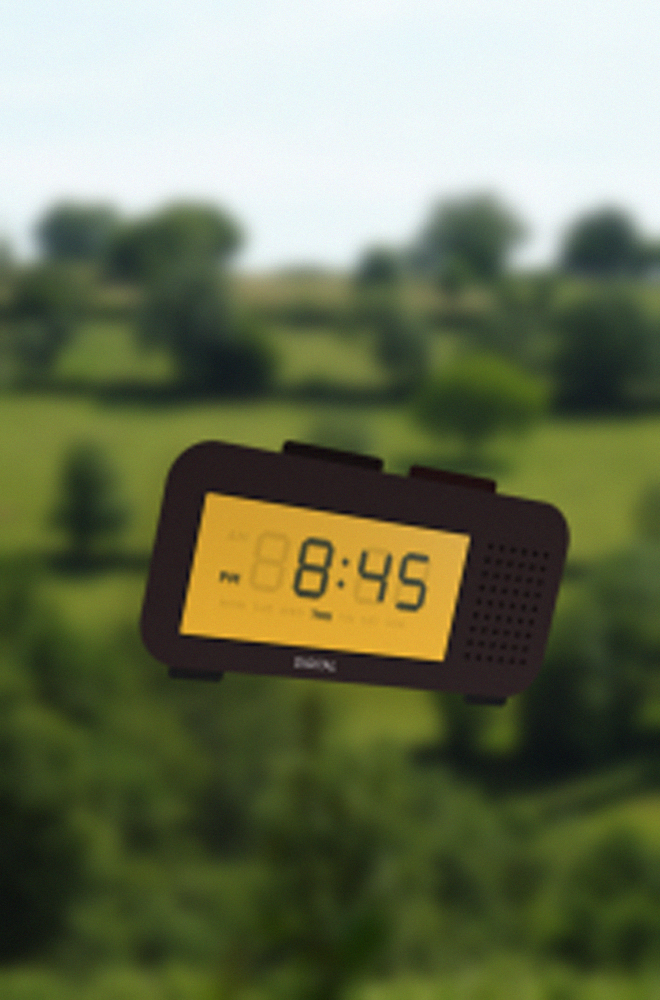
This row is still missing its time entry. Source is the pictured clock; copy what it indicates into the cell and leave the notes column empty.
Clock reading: 8:45
